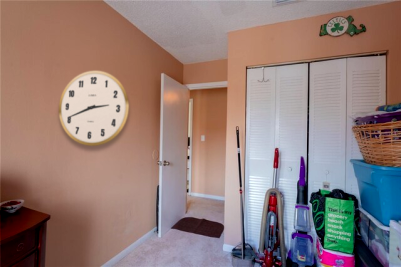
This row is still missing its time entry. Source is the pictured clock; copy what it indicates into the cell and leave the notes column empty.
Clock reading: 2:41
